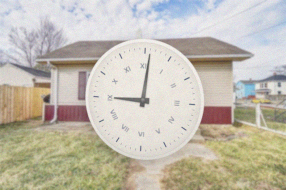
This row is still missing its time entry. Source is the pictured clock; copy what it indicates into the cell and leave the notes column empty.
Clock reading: 9:01
